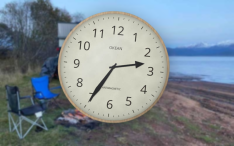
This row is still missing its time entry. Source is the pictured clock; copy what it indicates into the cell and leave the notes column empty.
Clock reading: 2:35
